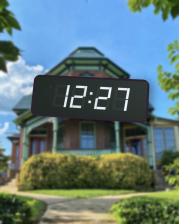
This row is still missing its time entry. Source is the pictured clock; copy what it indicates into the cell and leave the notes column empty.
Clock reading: 12:27
